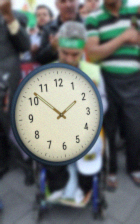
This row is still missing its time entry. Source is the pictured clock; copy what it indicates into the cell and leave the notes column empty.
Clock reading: 1:52
